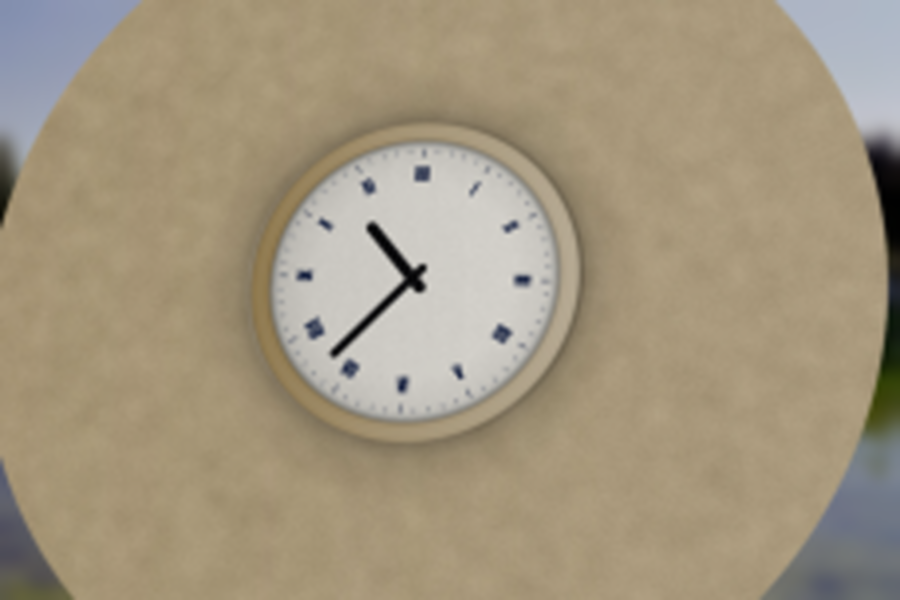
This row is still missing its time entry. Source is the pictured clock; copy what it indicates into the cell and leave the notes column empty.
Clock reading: 10:37
